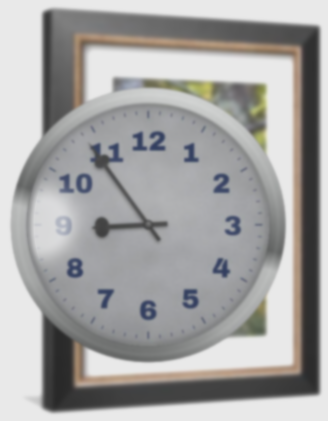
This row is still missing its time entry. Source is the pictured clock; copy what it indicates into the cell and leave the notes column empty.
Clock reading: 8:54
